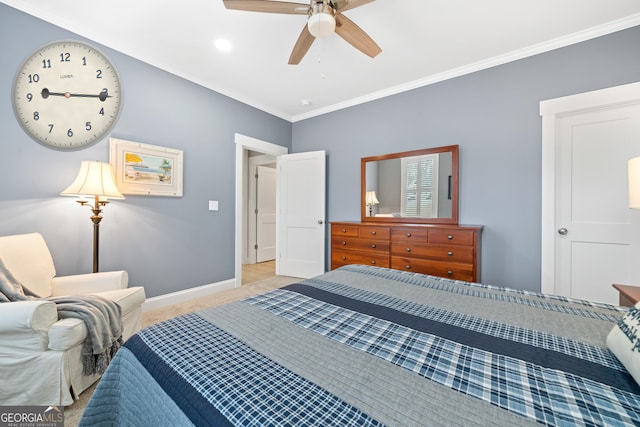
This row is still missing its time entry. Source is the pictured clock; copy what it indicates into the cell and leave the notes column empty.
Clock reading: 9:16
